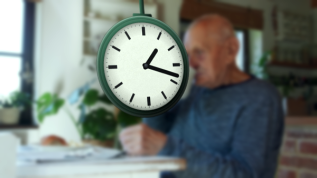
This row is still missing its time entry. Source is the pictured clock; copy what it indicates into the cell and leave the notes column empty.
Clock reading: 1:18
